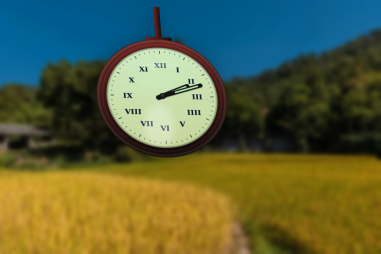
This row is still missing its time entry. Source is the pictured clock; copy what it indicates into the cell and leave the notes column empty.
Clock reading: 2:12
